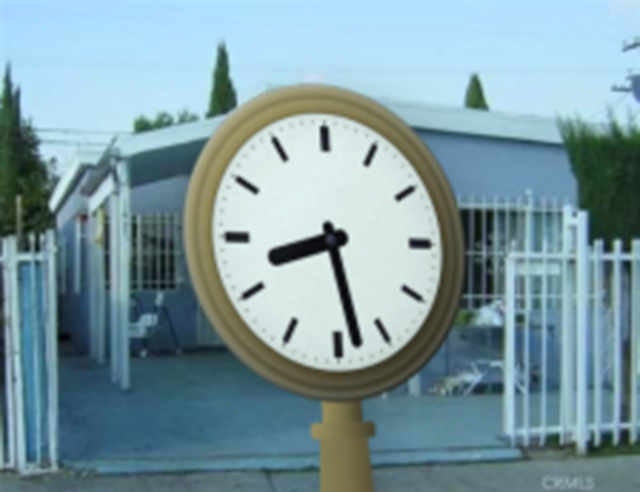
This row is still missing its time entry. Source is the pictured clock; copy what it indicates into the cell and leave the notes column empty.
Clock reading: 8:28
